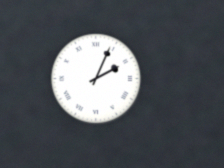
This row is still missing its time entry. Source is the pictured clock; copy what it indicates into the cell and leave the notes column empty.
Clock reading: 2:04
